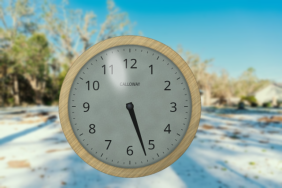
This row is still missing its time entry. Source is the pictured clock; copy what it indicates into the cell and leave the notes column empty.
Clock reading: 5:27
